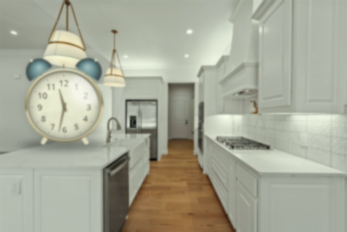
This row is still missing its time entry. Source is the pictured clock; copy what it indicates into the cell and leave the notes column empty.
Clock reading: 11:32
